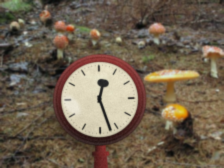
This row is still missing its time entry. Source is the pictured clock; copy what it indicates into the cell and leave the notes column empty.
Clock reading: 12:27
